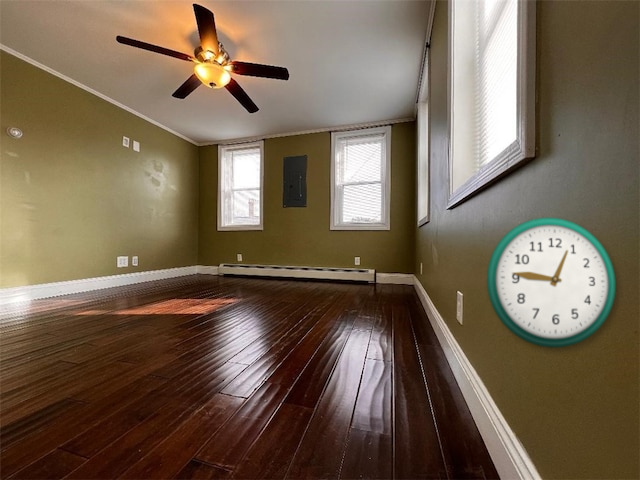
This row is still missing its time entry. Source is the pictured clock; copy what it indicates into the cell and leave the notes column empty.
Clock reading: 12:46
